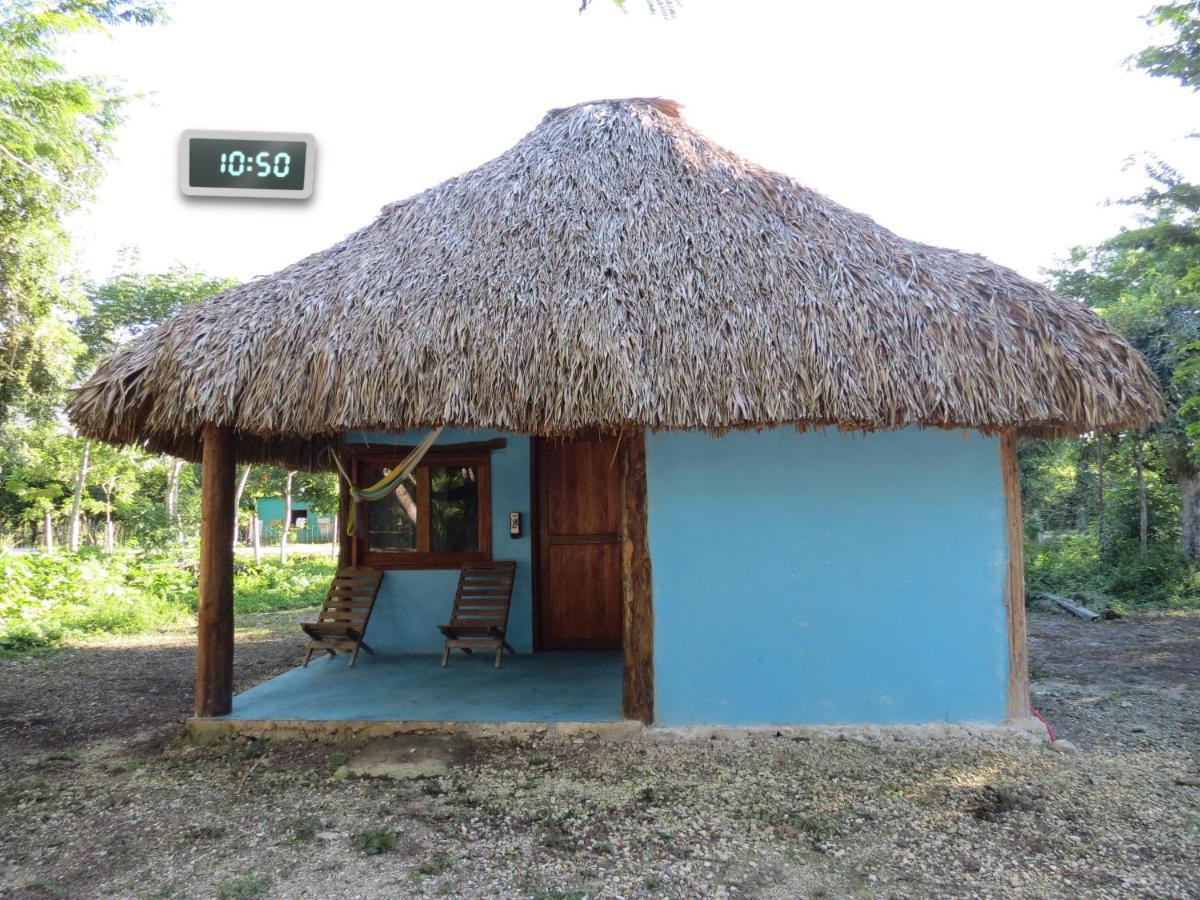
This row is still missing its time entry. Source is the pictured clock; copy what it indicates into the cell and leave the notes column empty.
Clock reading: 10:50
